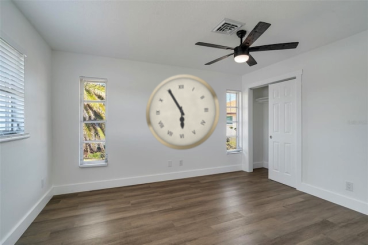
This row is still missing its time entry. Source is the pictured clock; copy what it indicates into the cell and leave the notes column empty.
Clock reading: 5:55
